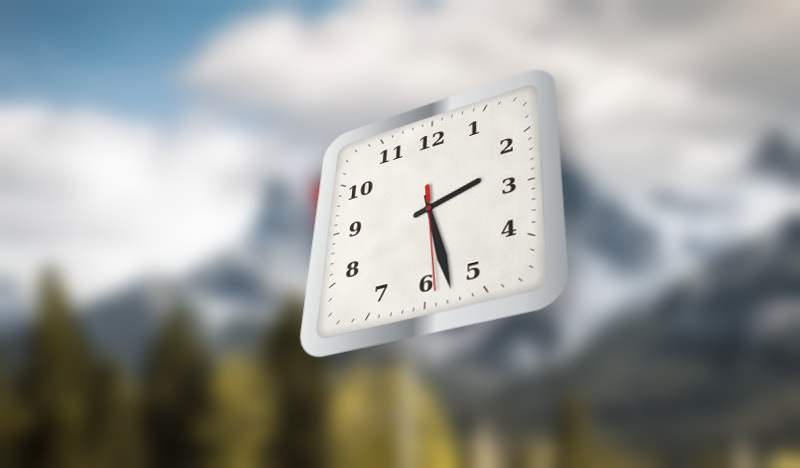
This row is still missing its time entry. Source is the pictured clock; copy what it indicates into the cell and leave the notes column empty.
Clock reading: 2:27:29
